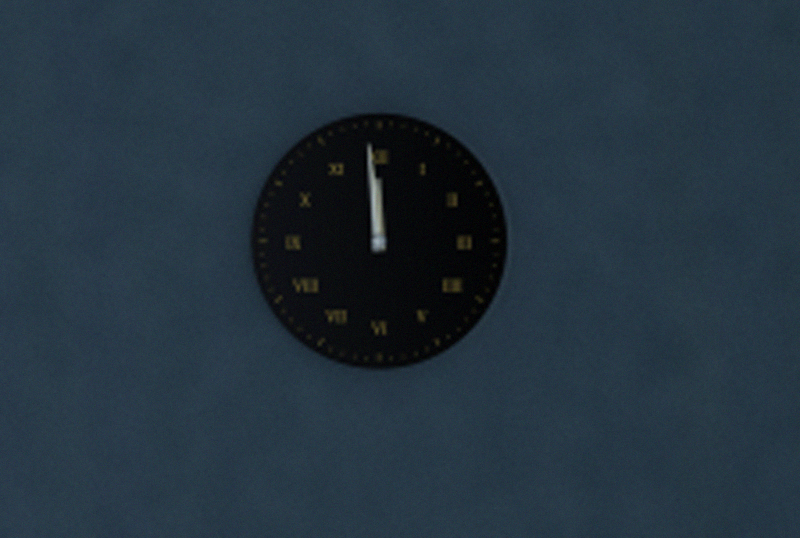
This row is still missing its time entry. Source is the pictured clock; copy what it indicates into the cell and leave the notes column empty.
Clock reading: 11:59
